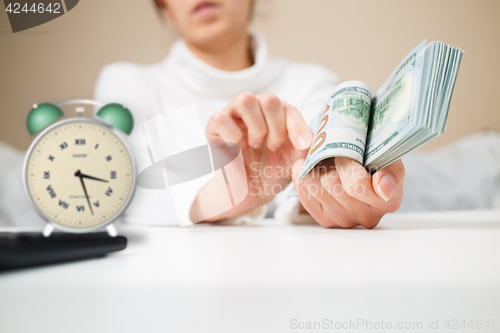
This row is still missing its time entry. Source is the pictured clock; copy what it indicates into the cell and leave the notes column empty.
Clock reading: 3:27
